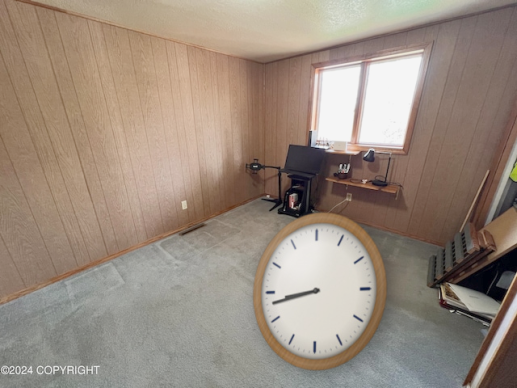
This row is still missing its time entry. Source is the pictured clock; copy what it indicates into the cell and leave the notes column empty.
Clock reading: 8:43
